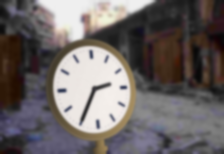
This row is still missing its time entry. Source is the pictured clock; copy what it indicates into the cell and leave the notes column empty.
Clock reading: 2:35
